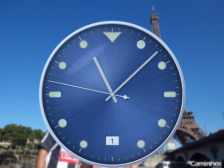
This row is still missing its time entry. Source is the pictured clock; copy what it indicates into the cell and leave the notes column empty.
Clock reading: 11:07:47
